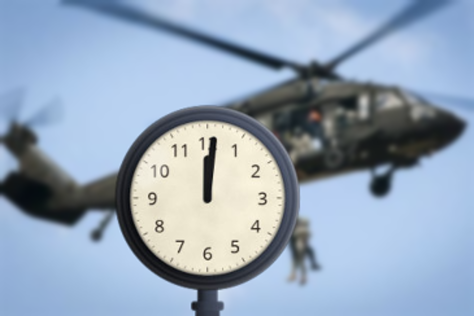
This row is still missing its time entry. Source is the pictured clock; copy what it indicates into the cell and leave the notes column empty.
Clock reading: 12:01
